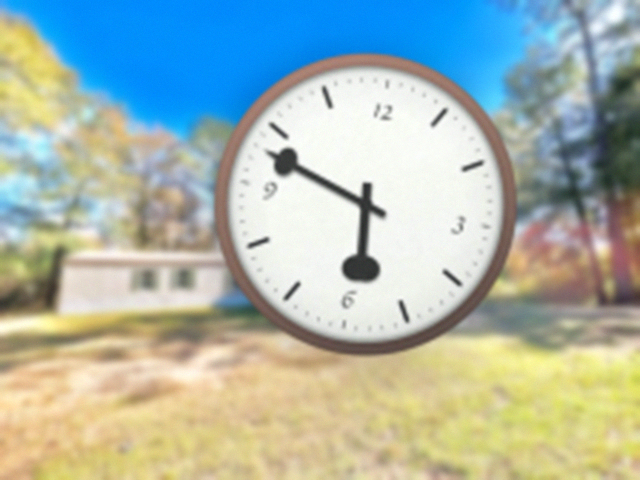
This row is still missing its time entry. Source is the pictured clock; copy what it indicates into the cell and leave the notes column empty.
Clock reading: 5:48
